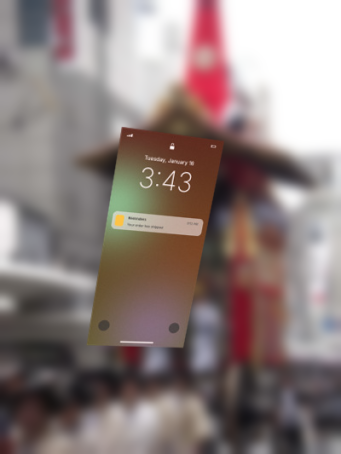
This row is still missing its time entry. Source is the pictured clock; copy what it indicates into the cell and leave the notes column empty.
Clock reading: 3:43
